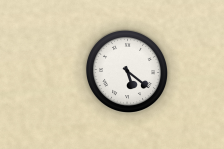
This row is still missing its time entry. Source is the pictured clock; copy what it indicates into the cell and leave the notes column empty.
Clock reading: 5:21
